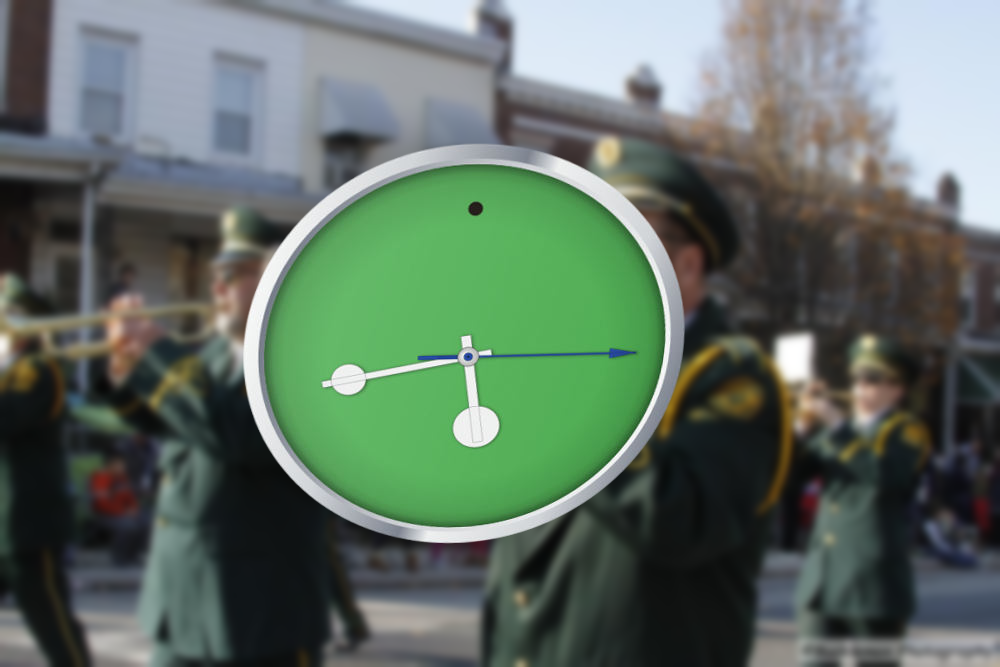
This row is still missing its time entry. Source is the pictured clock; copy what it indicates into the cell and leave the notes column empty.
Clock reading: 5:43:15
